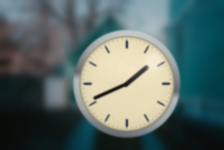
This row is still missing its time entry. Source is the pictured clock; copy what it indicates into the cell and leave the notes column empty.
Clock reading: 1:41
